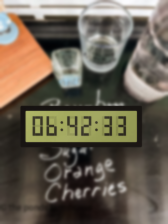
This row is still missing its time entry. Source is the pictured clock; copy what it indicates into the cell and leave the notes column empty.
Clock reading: 6:42:33
